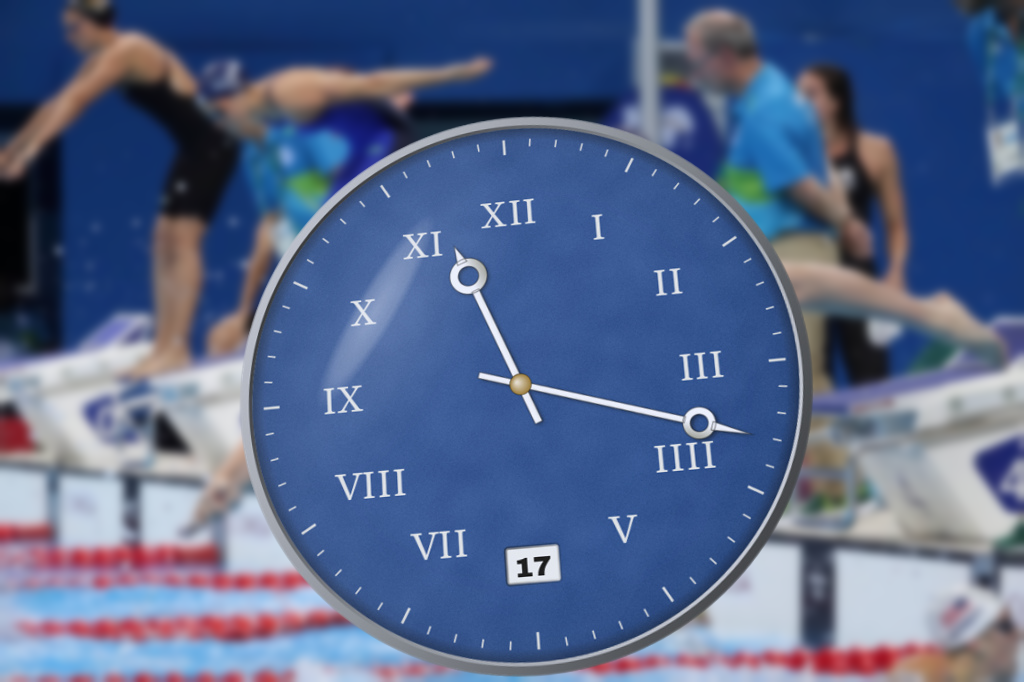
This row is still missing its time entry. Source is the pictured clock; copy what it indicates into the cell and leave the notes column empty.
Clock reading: 11:18
